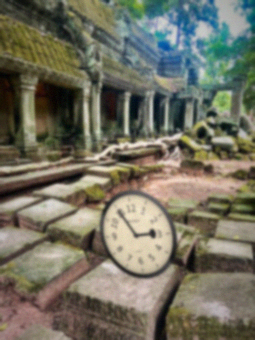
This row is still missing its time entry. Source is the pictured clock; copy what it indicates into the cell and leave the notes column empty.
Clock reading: 2:55
